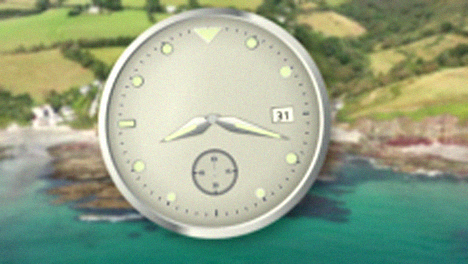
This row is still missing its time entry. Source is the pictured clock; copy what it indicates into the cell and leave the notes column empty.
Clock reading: 8:18
